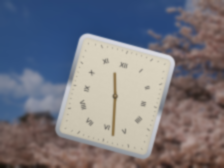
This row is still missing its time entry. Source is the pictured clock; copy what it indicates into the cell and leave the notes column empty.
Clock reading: 11:28
